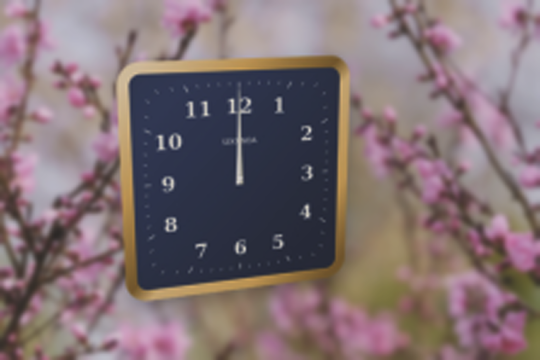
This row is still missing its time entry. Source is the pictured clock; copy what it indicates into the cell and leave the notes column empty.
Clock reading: 12:00
